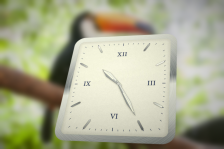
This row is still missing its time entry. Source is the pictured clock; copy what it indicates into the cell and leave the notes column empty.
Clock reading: 10:25
